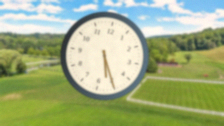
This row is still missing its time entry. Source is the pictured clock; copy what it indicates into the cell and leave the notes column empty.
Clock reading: 5:25
